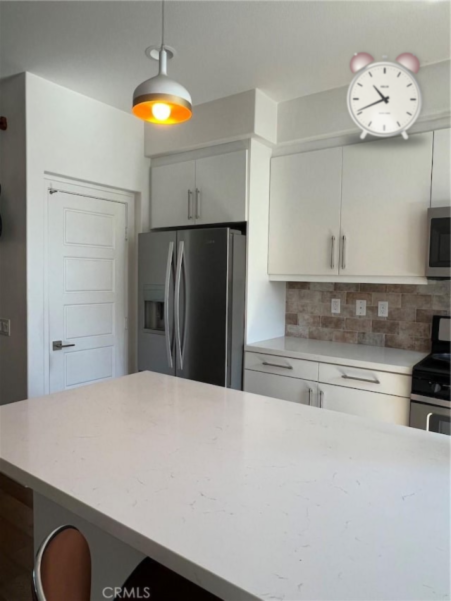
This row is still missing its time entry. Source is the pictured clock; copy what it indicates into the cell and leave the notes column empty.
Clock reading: 10:41
